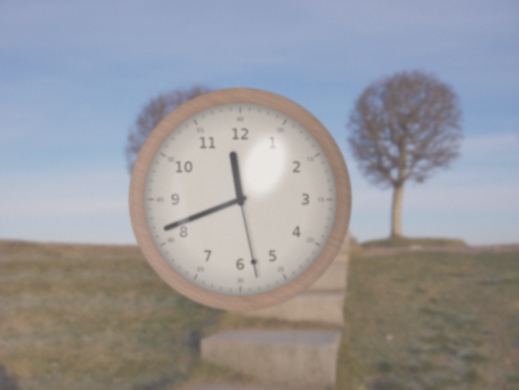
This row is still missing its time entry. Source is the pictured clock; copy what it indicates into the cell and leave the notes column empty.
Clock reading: 11:41:28
